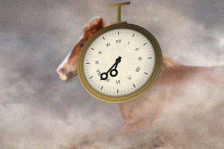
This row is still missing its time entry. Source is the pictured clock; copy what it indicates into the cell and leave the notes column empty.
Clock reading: 6:37
